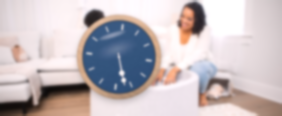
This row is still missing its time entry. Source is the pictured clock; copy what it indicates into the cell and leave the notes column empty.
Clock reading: 5:27
